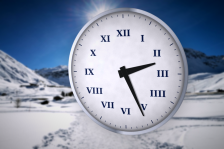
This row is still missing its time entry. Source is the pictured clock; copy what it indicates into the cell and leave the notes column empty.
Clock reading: 2:26
